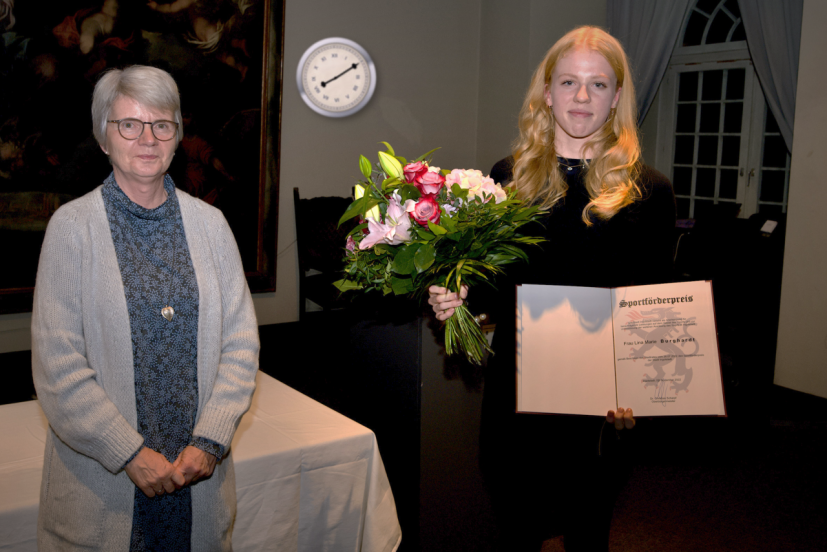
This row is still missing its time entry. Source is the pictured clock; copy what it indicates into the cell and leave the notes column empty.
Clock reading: 8:10
